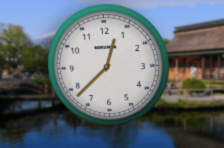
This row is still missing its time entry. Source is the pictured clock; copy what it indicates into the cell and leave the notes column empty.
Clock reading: 12:38
